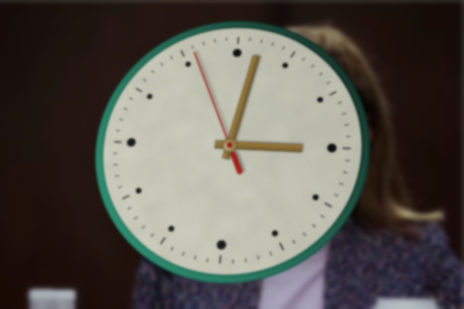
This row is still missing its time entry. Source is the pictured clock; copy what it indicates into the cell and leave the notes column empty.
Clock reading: 3:01:56
